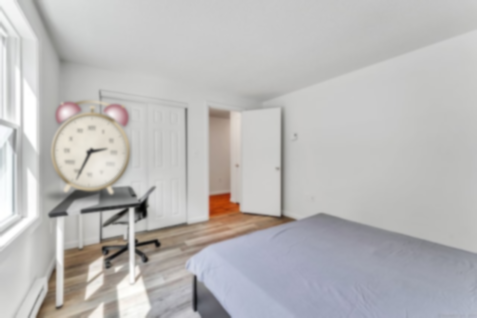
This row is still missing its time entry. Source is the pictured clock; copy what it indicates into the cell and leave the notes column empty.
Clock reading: 2:34
